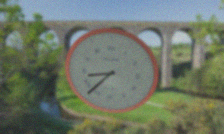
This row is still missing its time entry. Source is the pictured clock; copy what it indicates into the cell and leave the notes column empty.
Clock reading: 8:37
